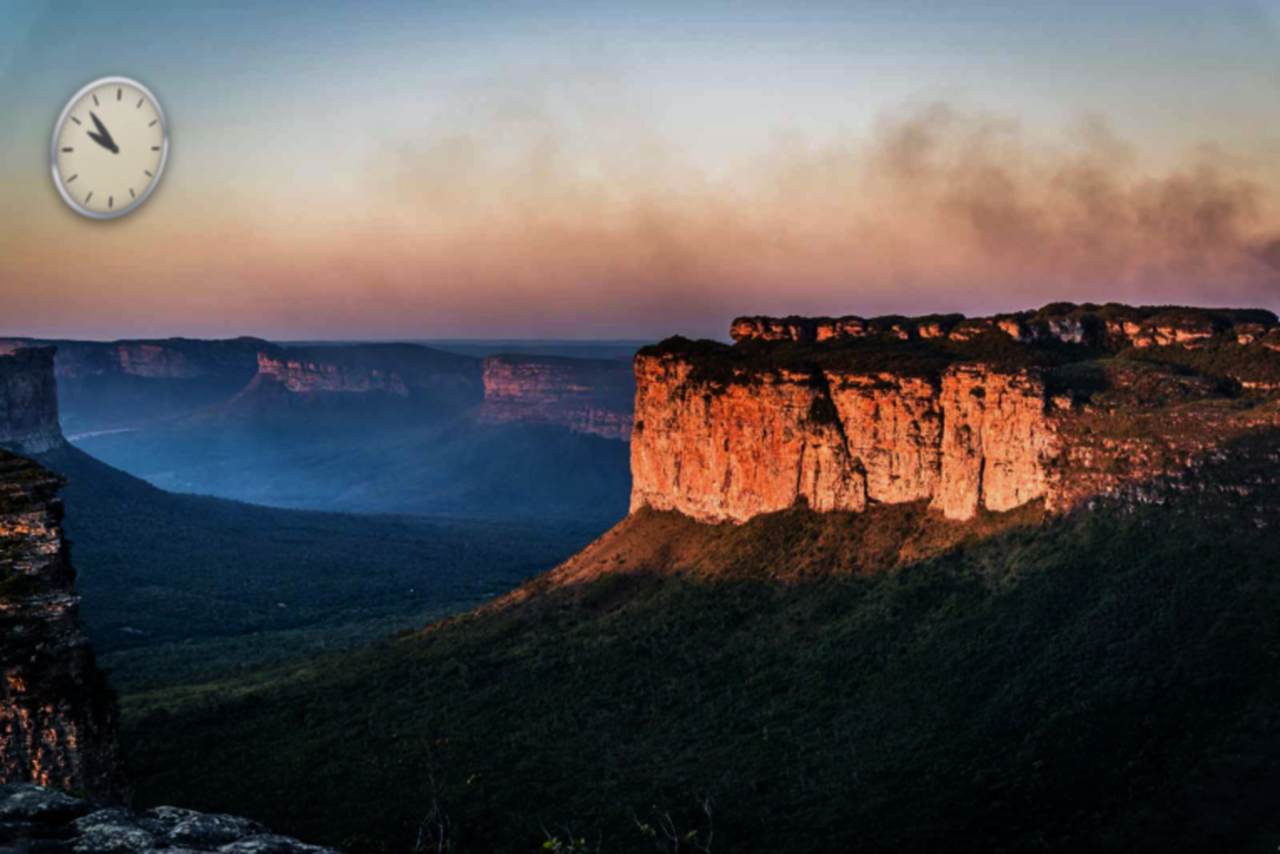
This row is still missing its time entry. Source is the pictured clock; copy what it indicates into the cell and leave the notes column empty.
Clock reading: 9:53
